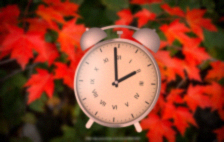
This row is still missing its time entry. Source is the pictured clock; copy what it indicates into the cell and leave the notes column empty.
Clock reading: 1:59
